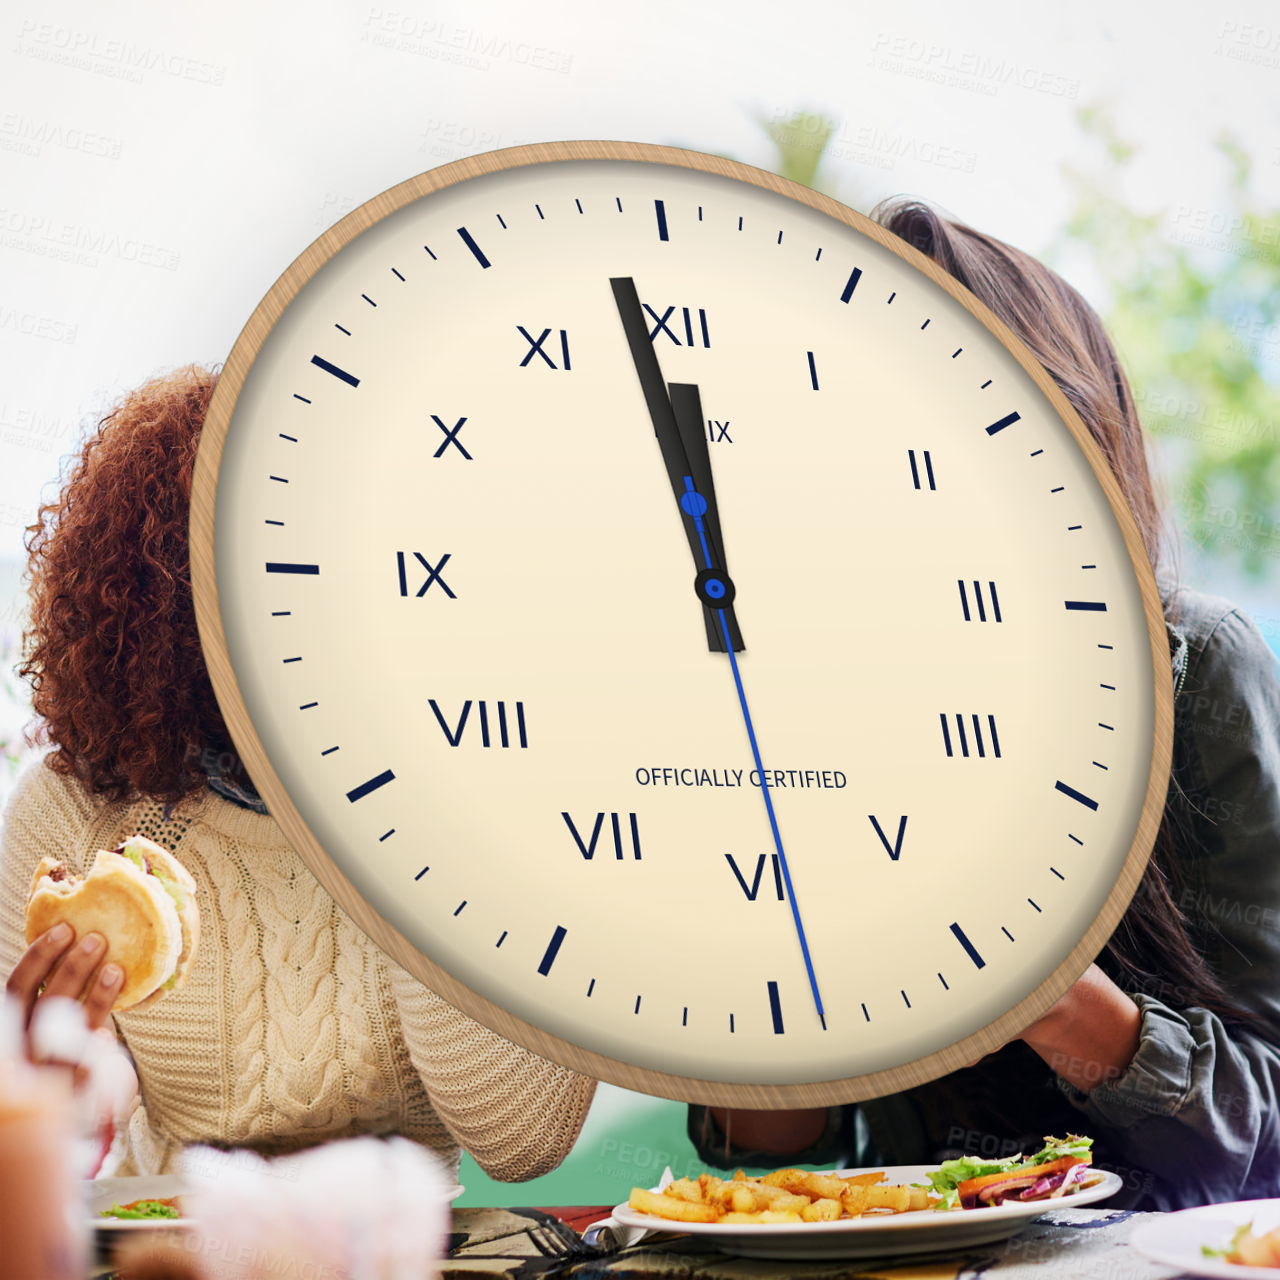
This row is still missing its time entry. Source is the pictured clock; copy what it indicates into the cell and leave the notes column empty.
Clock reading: 11:58:29
